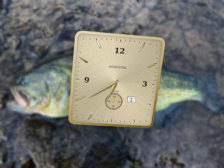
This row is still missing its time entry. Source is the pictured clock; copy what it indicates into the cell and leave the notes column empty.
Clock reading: 6:39
